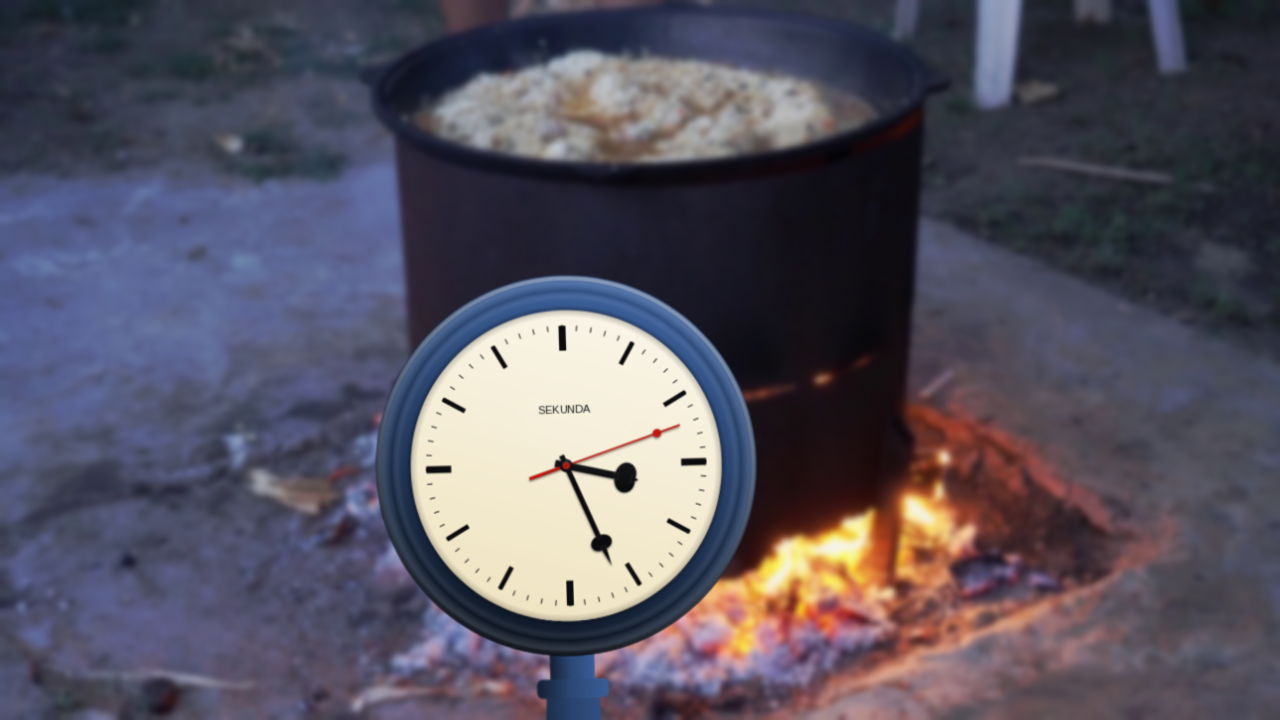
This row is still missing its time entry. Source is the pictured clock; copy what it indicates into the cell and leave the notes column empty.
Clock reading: 3:26:12
